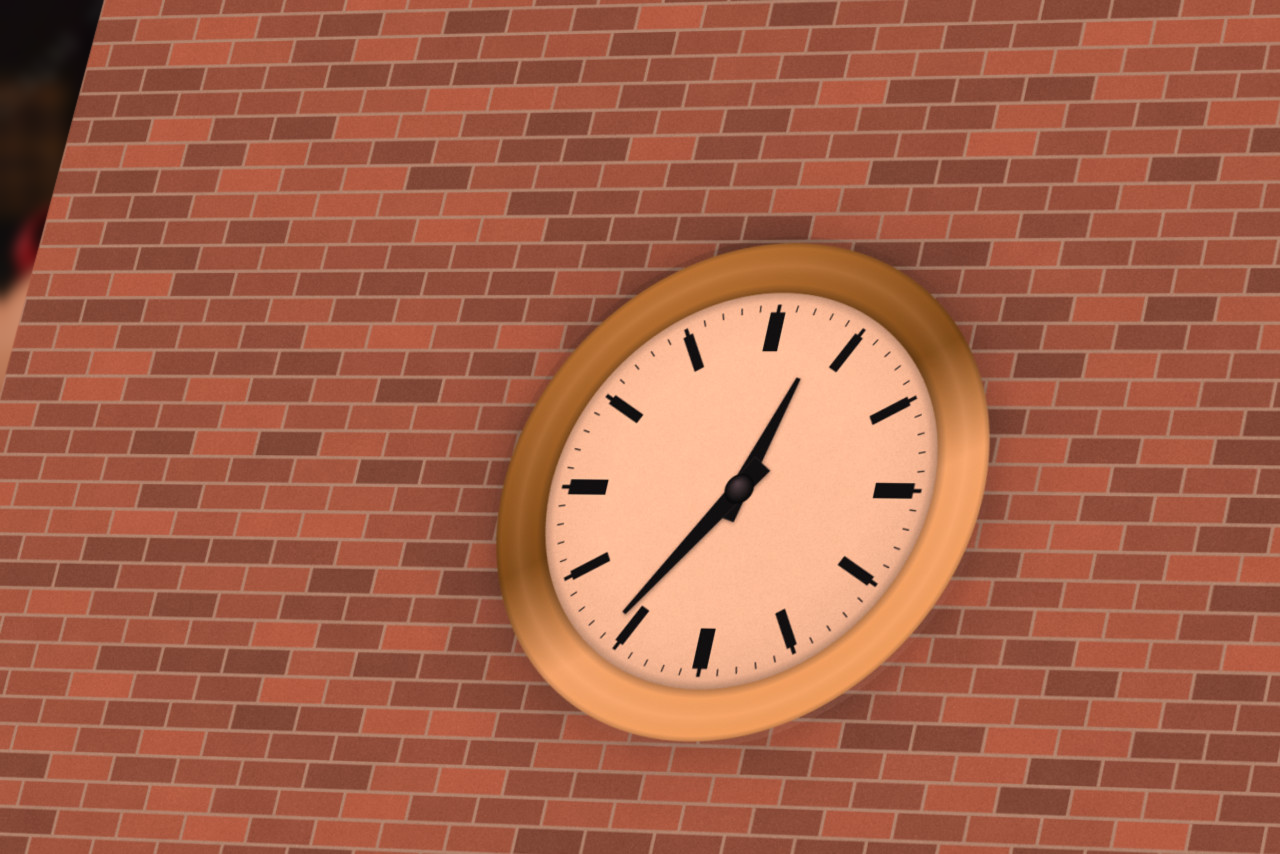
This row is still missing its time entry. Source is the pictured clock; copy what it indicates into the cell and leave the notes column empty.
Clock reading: 12:36
